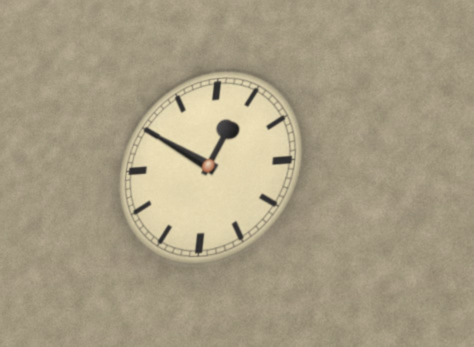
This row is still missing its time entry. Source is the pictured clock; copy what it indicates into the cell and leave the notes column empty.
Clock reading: 12:50
